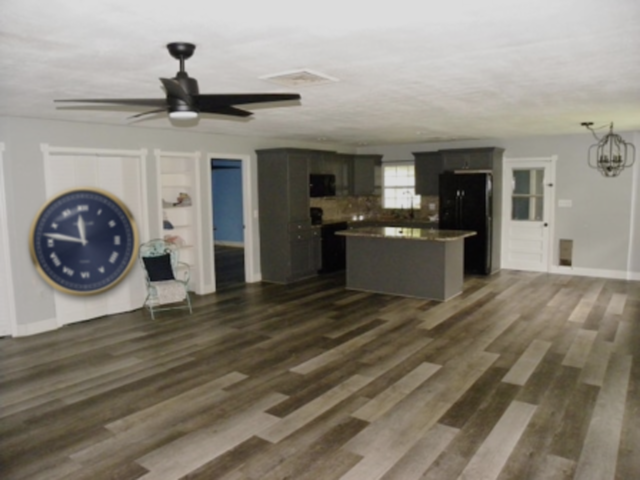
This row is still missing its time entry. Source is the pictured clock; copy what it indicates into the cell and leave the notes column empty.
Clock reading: 11:47
